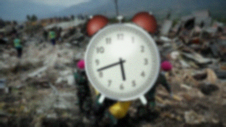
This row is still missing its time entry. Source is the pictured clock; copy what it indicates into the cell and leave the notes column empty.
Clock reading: 5:42
